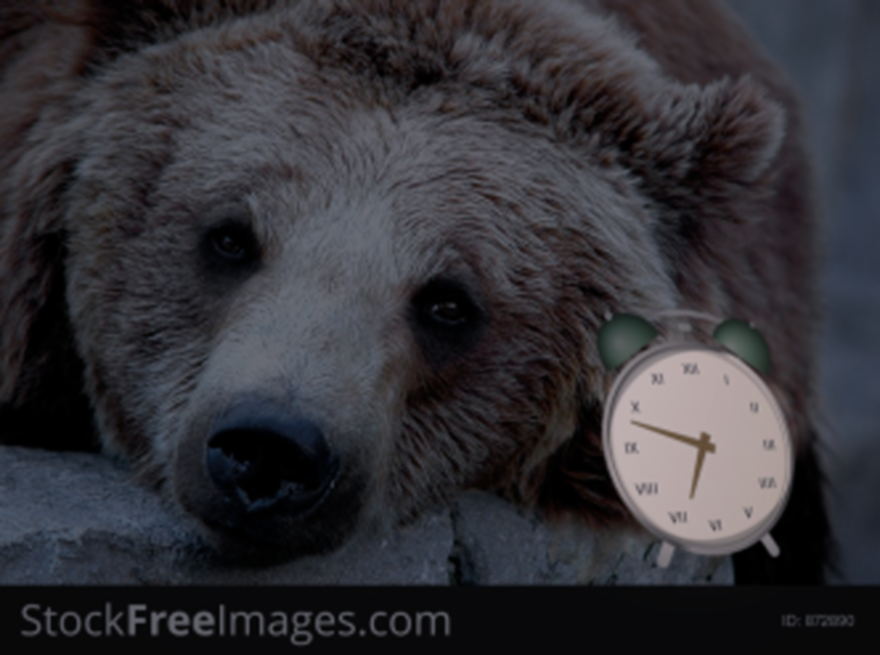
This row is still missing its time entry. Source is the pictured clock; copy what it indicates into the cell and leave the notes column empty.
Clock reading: 6:48
